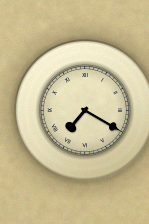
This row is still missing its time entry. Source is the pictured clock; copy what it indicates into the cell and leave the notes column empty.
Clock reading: 7:20
